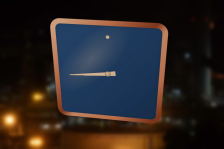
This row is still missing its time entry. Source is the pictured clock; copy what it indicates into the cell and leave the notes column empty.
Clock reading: 8:44
